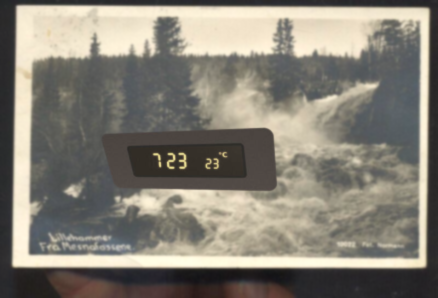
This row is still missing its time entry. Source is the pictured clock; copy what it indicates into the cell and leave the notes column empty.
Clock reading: 7:23
